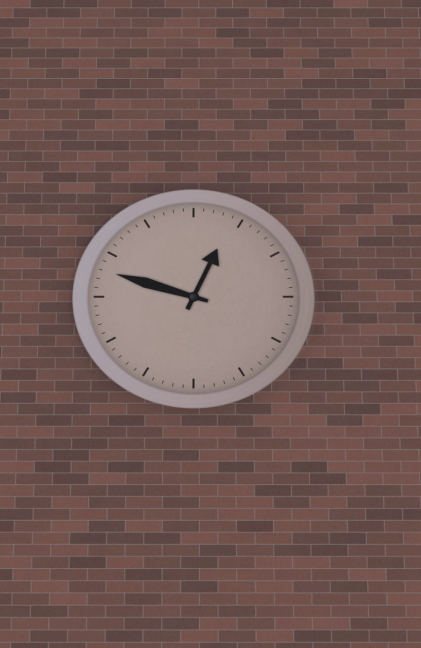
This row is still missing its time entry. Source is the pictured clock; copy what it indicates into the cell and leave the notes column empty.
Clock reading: 12:48
